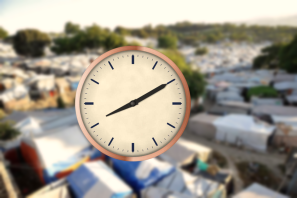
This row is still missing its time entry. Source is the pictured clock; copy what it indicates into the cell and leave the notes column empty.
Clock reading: 8:10
